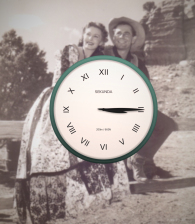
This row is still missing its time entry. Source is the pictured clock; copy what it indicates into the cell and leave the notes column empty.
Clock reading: 3:15
